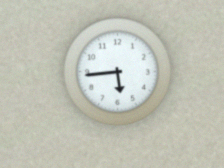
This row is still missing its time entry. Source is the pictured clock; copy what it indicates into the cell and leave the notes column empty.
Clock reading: 5:44
